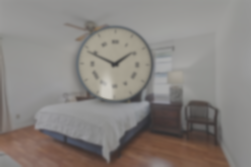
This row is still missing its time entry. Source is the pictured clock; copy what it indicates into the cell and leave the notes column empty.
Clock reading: 1:49
